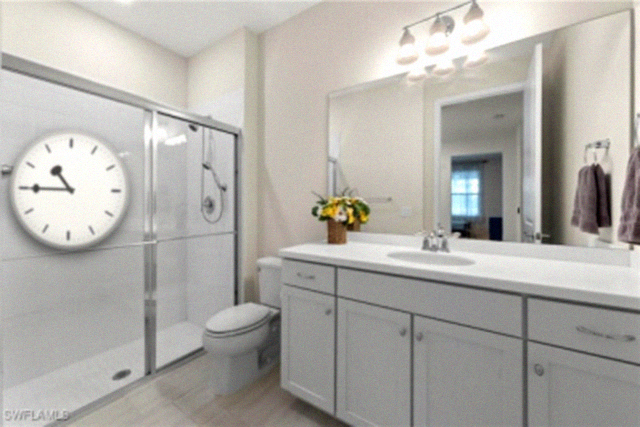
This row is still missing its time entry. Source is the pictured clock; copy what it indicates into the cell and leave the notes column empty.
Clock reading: 10:45
